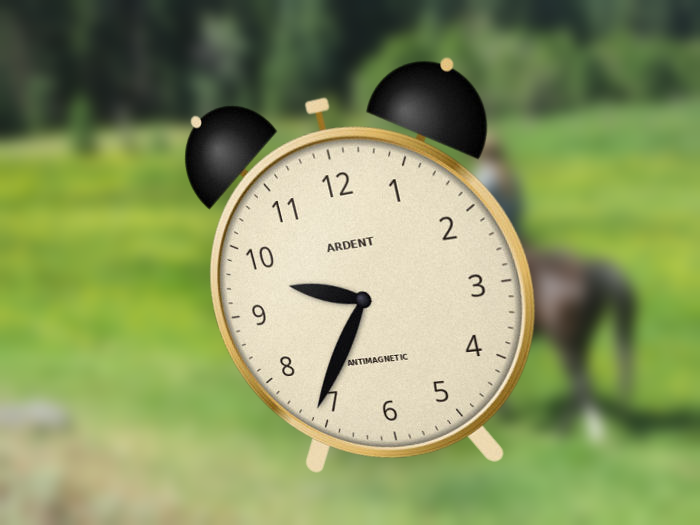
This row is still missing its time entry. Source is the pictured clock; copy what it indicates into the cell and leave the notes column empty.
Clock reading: 9:36
